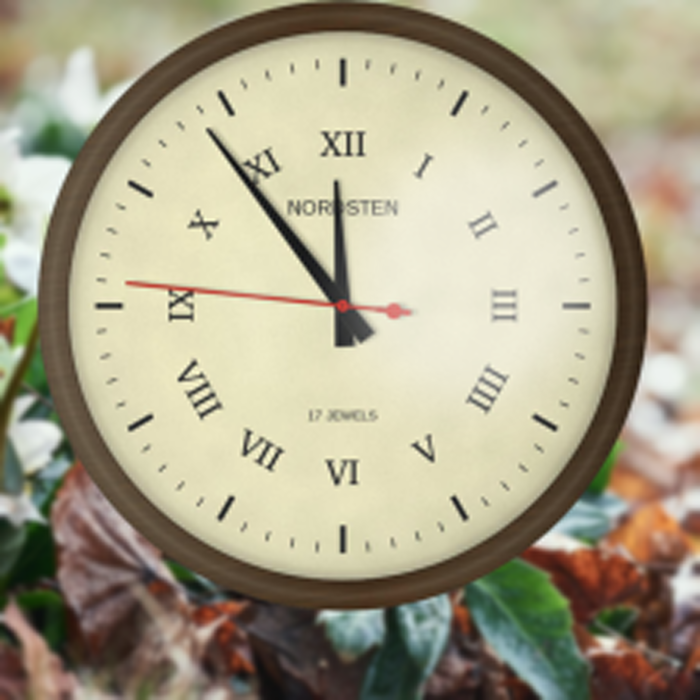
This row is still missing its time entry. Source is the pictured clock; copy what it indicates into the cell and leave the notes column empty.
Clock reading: 11:53:46
